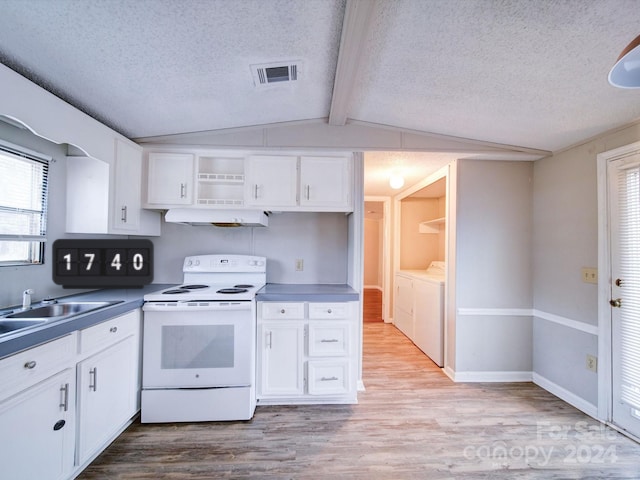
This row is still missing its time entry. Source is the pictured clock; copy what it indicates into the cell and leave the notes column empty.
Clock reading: 17:40
